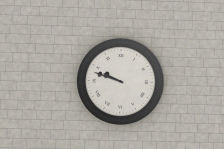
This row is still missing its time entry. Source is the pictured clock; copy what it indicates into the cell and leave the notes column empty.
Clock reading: 9:48
